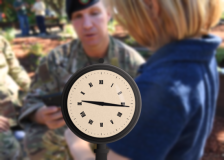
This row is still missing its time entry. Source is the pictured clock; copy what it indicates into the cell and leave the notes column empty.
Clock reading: 9:16
